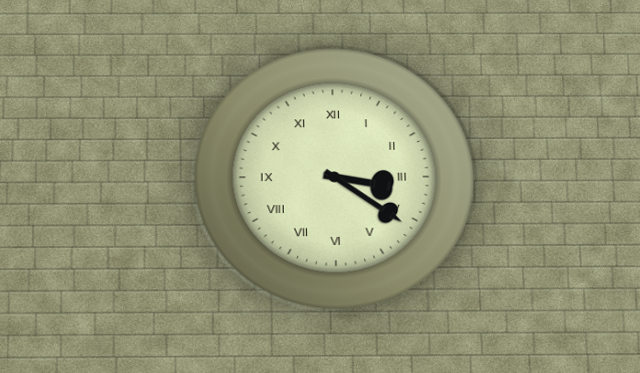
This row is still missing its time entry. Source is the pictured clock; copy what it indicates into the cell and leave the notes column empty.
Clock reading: 3:21
